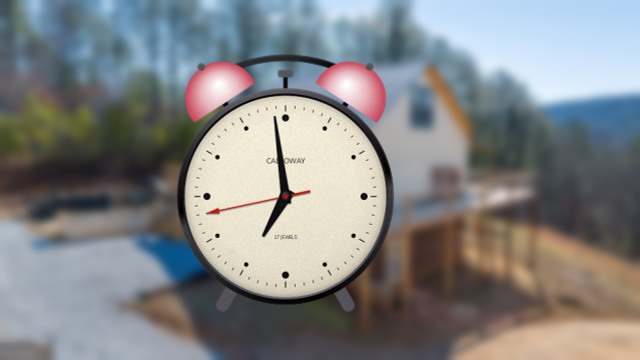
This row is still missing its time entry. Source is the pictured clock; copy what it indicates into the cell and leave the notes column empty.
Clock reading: 6:58:43
